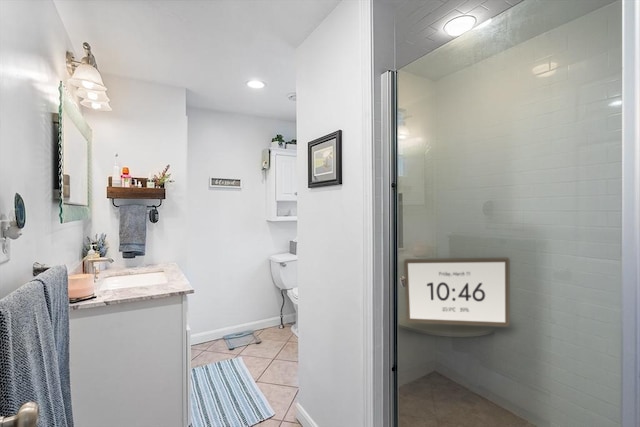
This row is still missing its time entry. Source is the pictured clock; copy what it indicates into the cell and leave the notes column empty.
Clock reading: 10:46
